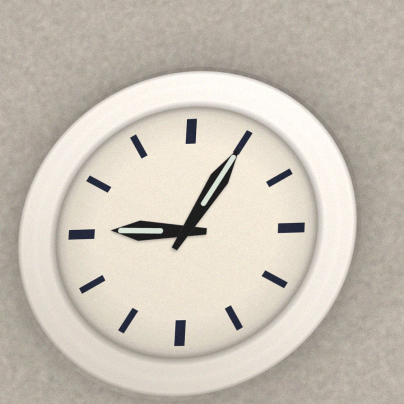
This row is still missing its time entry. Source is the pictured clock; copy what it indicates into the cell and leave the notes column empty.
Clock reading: 9:05
